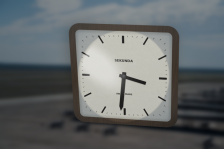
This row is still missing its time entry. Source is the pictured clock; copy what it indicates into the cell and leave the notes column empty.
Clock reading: 3:31
